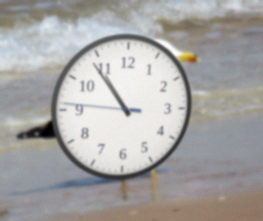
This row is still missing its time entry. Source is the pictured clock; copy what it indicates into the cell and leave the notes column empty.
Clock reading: 10:53:46
